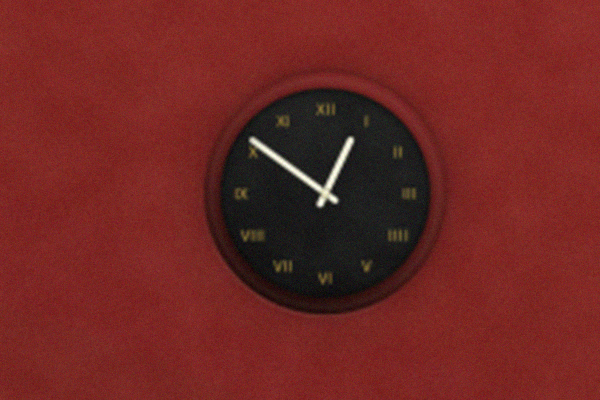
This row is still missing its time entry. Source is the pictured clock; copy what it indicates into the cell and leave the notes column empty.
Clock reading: 12:51
